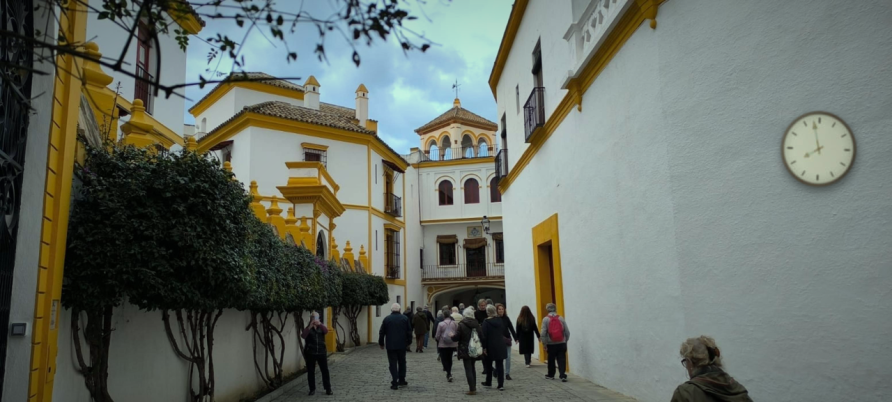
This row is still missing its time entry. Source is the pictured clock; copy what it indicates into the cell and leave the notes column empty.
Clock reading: 7:58
